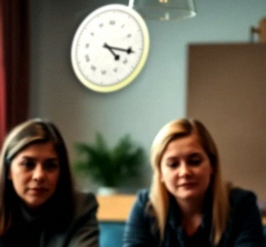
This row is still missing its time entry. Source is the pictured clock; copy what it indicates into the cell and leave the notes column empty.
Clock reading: 4:16
